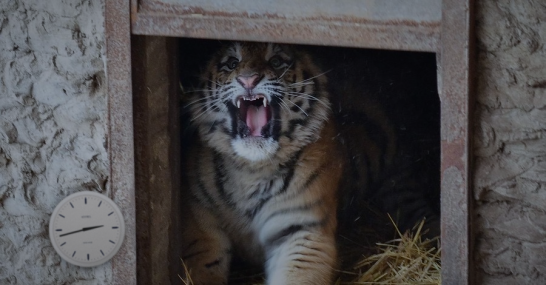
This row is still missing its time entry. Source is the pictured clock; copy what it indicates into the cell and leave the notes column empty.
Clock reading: 2:43
